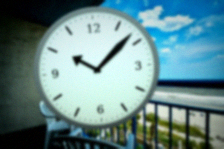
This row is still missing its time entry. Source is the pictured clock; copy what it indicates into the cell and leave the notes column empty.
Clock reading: 10:08
